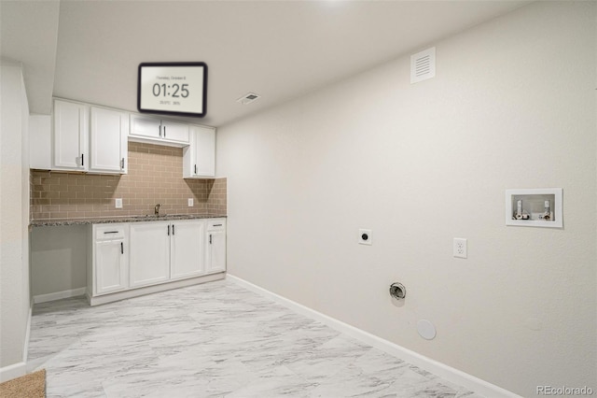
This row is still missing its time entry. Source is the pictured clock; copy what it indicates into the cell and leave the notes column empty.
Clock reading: 1:25
